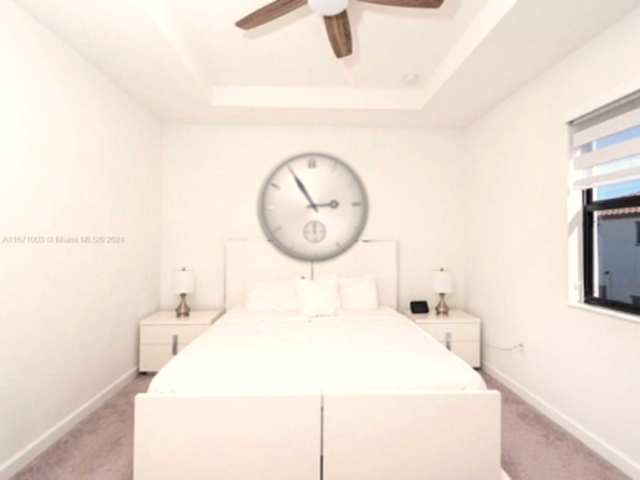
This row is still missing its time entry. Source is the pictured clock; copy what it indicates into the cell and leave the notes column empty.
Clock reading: 2:55
